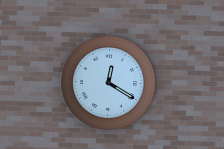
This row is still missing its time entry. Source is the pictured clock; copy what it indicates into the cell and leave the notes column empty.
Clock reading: 12:20
